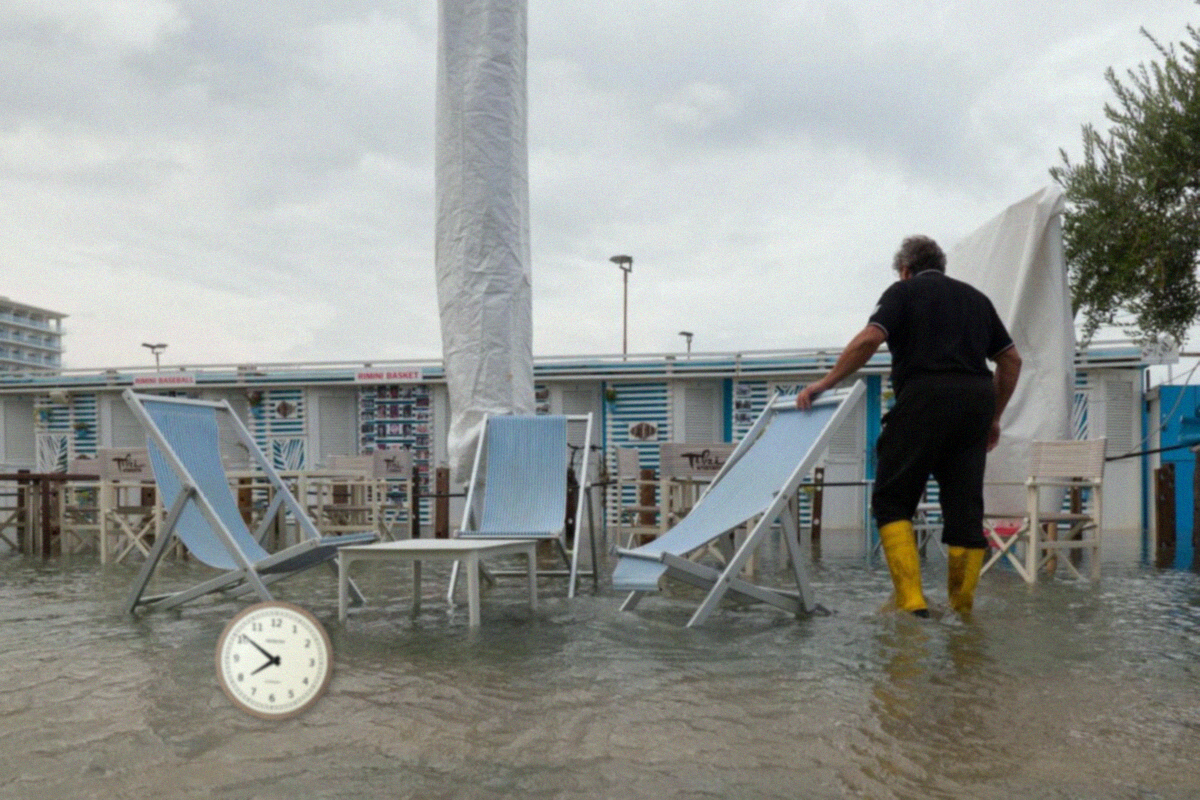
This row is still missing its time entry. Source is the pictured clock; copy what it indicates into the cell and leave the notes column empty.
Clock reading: 7:51
